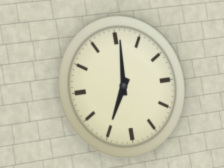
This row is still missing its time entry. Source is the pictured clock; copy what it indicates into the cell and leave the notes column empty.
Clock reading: 7:01
